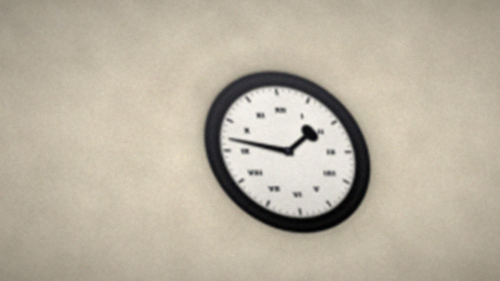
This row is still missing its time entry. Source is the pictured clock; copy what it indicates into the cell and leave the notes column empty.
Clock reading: 1:47
